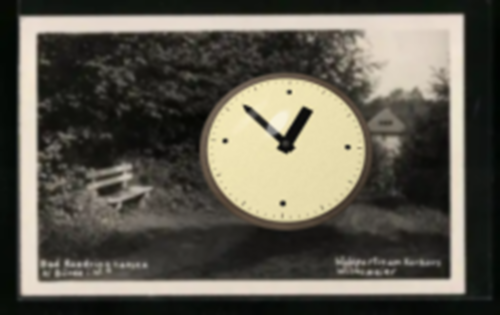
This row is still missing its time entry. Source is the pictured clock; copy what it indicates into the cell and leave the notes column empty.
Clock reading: 12:52
